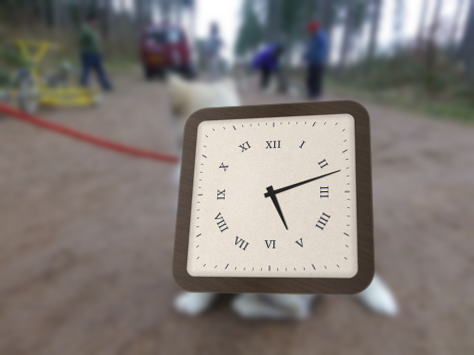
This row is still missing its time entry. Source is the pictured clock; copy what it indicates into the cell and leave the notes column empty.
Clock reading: 5:12
